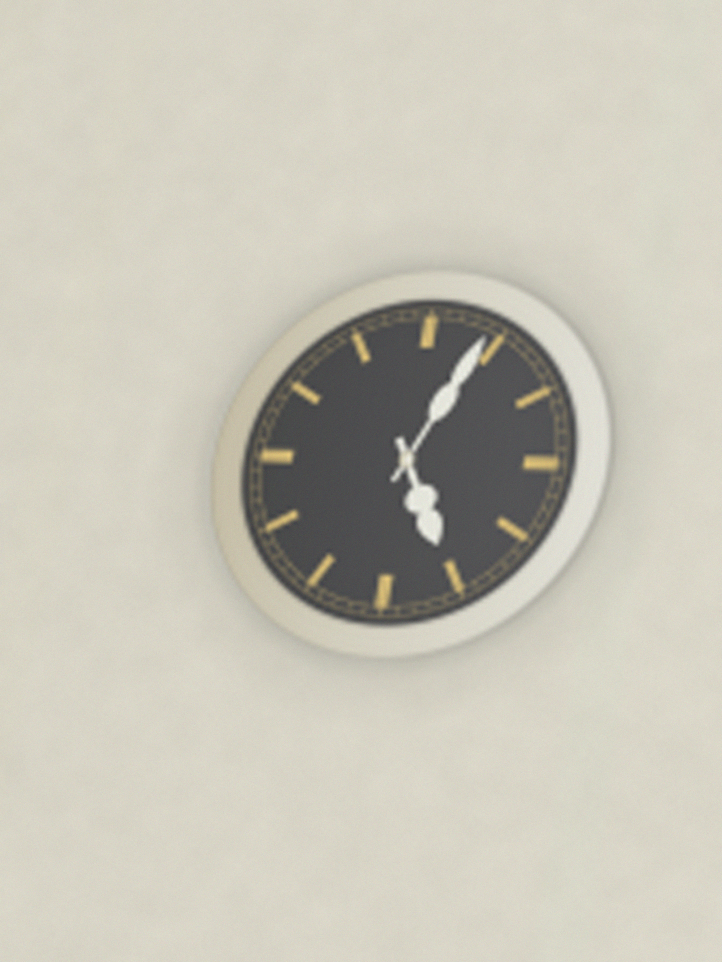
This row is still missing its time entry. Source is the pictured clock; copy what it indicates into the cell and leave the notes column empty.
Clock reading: 5:04
